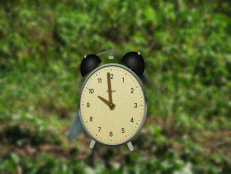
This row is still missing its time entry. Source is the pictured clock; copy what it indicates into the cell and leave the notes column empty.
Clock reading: 9:59
